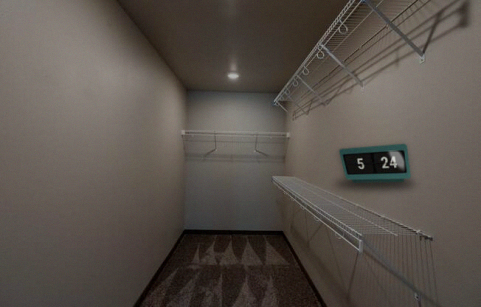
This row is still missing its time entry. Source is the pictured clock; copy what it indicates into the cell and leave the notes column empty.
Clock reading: 5:24
